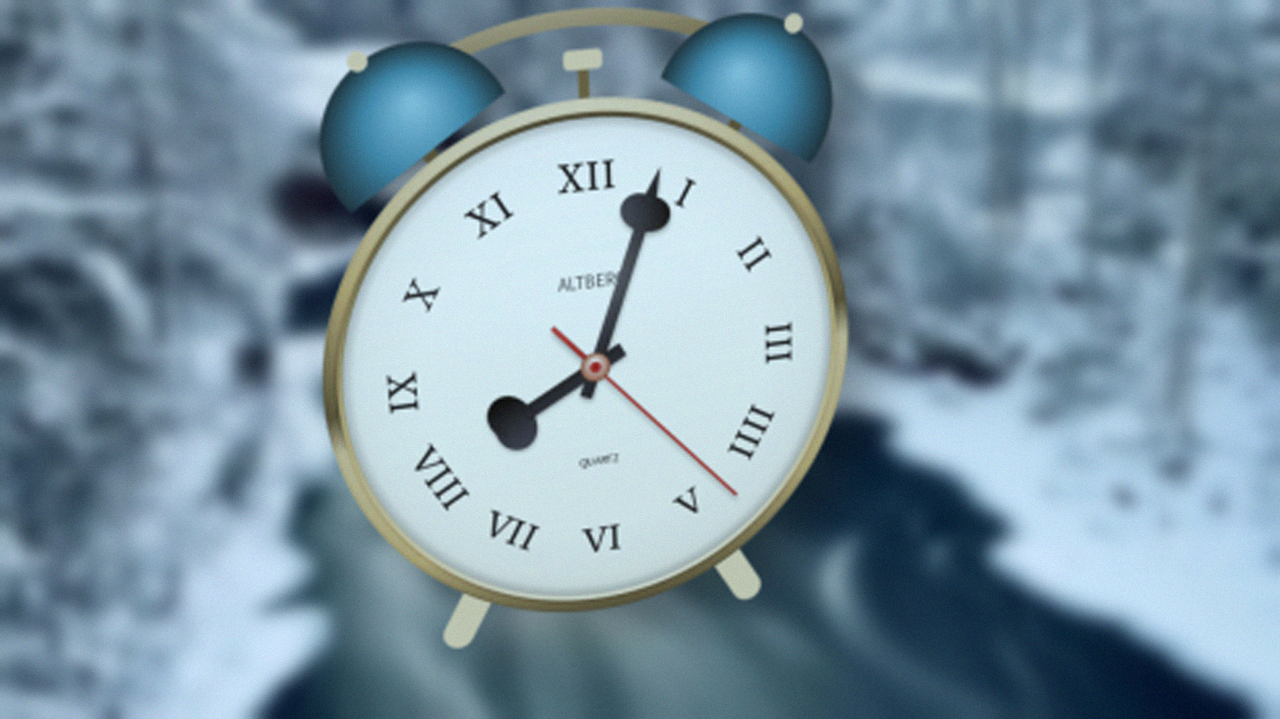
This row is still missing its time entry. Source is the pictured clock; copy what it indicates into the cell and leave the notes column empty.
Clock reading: 8:03:23
